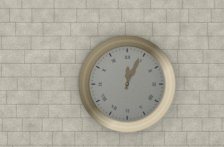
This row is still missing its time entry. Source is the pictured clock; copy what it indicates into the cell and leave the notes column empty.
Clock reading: 12:04
